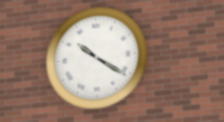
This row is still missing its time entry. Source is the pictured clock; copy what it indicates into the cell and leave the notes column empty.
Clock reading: 10:21
